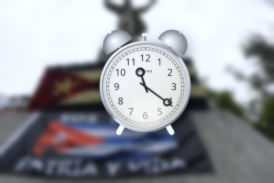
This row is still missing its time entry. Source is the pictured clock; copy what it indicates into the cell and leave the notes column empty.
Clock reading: 11:21
